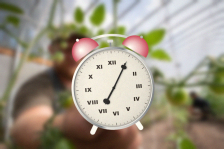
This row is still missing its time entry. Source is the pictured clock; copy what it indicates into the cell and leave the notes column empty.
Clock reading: 7:05
